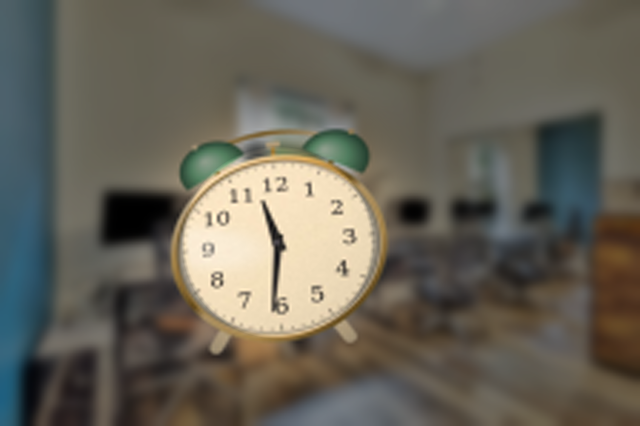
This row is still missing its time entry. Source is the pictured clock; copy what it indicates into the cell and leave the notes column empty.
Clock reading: 11:31
